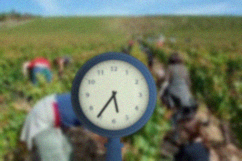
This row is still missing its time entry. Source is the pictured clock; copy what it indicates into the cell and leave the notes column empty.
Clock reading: 5:36
